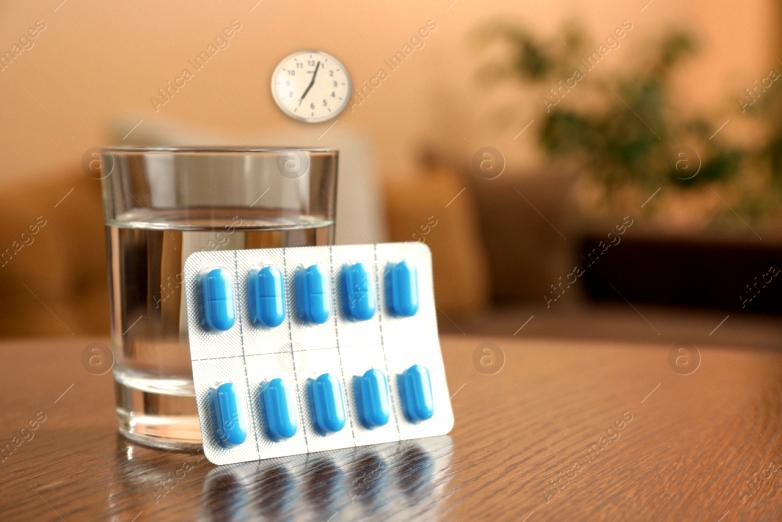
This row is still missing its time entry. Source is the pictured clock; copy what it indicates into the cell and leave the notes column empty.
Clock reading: 7:03
